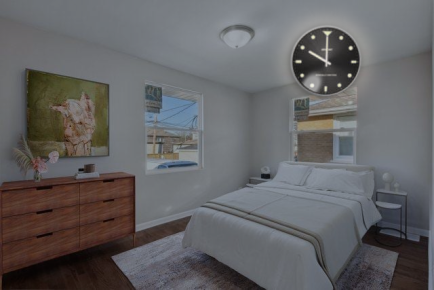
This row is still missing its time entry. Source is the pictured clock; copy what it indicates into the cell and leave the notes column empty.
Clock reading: 10:00
